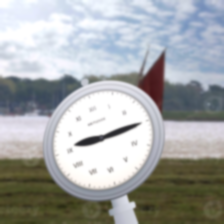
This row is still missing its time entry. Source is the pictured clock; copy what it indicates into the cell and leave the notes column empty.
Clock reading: 9:15
